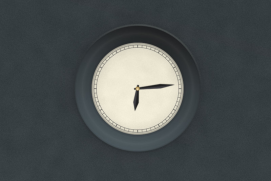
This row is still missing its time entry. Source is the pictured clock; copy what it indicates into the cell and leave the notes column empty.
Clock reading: 6:14
